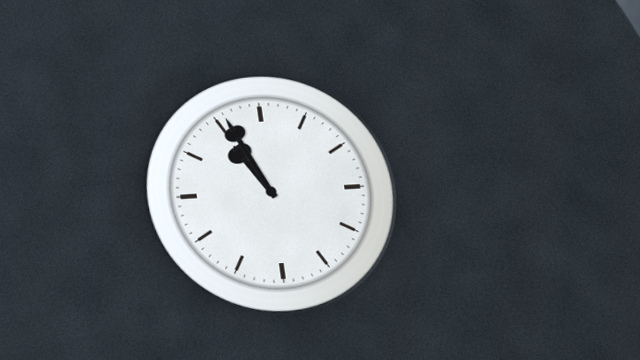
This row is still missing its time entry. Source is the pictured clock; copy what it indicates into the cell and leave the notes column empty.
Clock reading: 10:56
